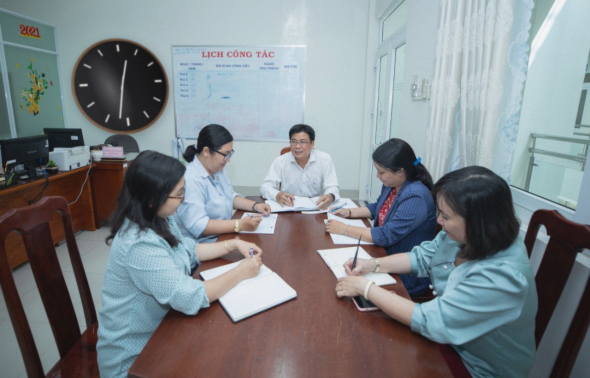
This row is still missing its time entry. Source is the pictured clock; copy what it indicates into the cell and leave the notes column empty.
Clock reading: 12:32
